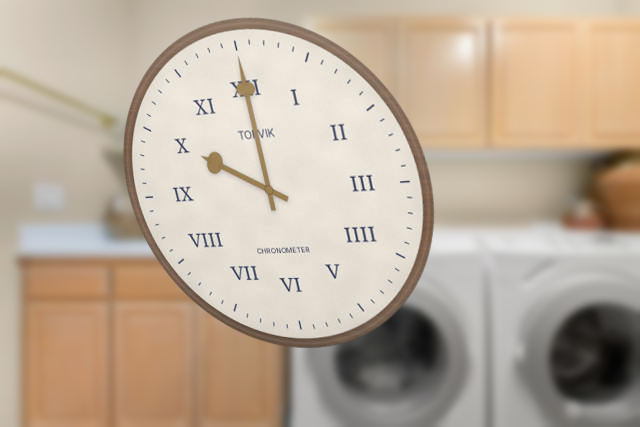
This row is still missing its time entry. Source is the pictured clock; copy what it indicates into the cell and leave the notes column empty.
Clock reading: 10:00
